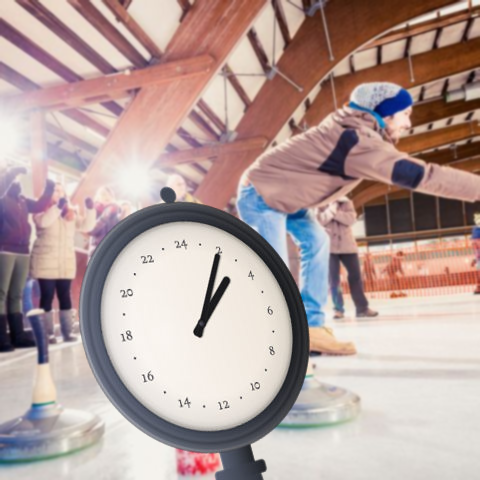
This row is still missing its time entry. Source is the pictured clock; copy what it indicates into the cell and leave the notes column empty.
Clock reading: 3:05
